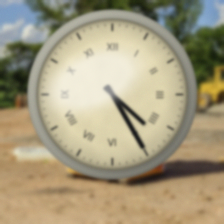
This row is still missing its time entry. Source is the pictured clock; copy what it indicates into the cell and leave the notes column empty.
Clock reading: 4:25
